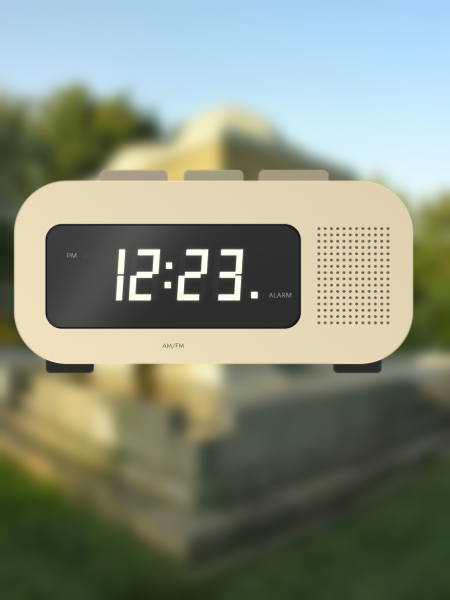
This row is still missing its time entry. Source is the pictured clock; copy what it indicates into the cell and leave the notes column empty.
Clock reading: 12:23
